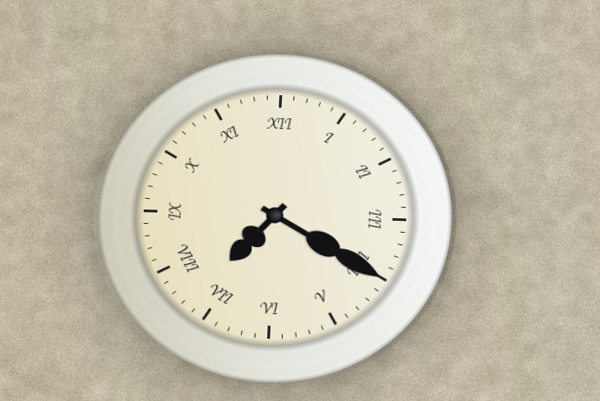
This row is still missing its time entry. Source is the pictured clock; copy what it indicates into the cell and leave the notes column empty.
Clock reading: 7:20
